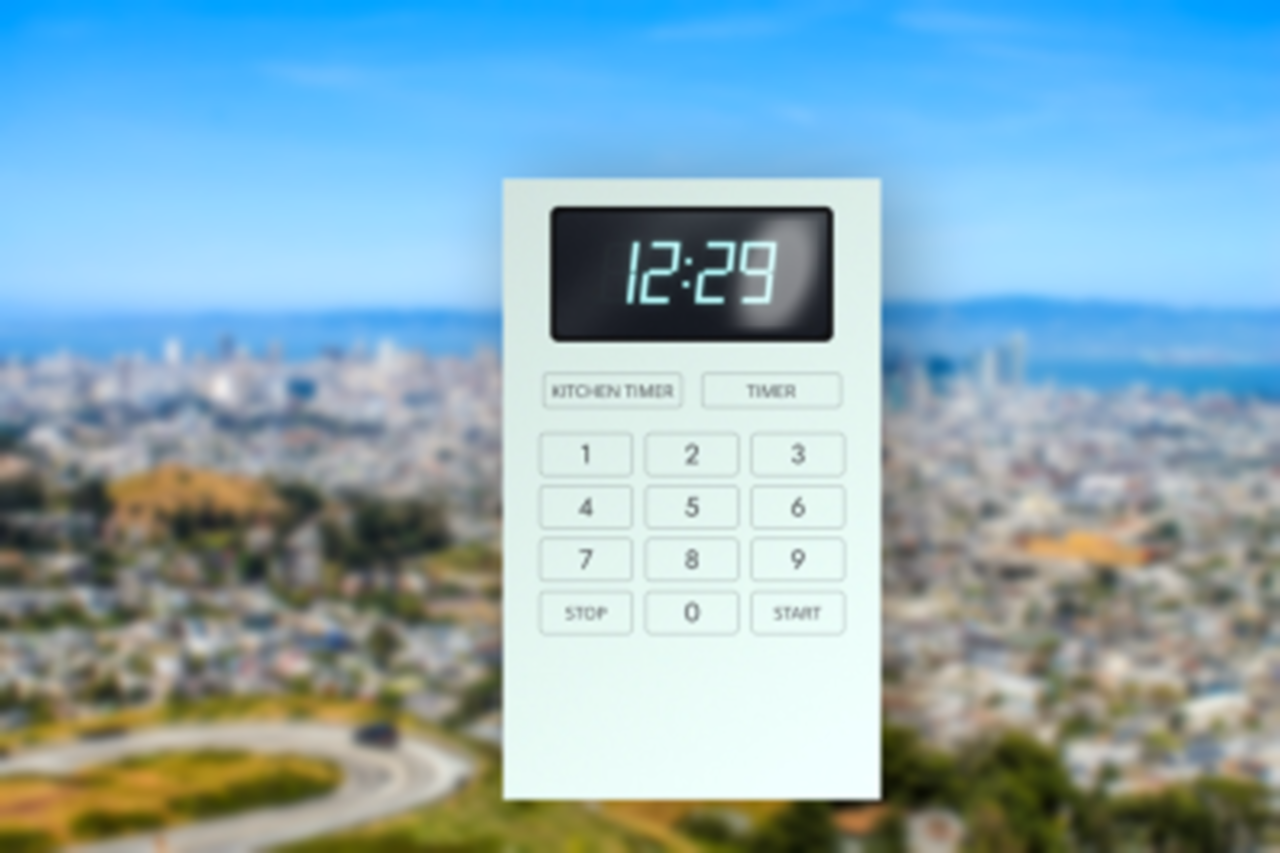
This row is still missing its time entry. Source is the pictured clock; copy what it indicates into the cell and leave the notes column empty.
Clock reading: 12:29
